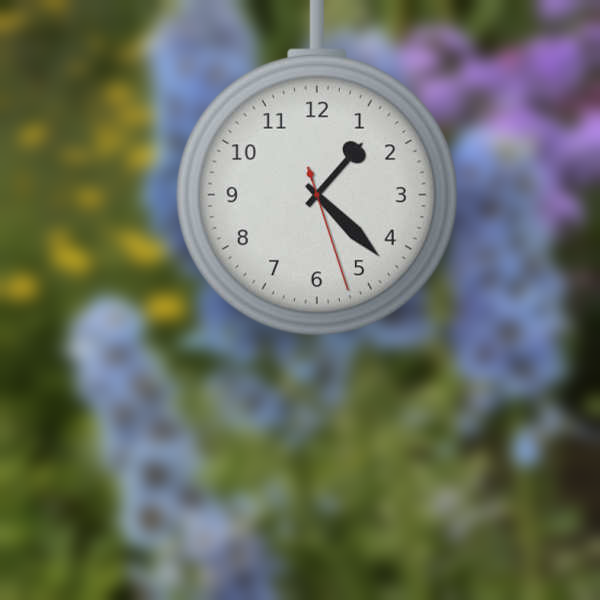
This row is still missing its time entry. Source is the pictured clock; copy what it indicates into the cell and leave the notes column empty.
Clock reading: 1:22:27
